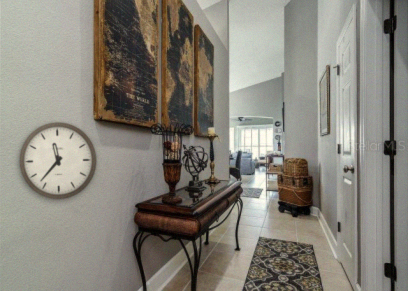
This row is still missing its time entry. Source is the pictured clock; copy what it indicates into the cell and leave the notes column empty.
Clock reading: 11:37
